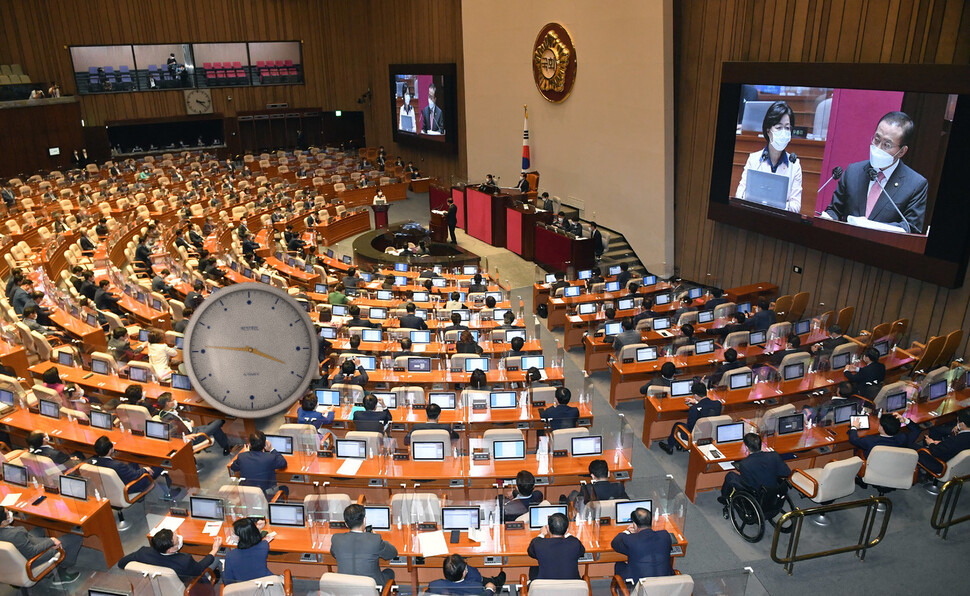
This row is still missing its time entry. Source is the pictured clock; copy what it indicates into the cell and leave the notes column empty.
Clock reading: 3:46
